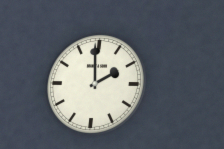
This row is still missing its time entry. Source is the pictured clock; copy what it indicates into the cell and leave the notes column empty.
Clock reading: 1:59
